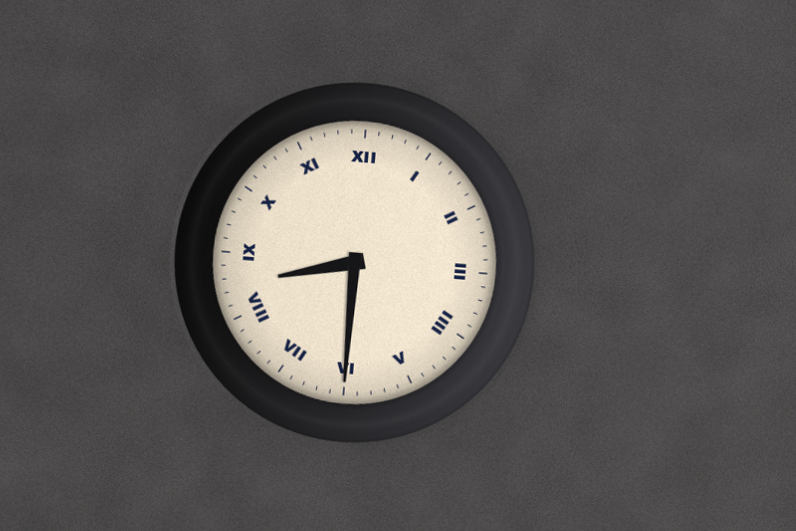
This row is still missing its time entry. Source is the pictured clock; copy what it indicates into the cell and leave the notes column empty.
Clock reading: 8:30
